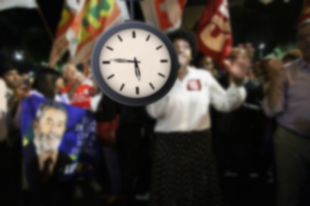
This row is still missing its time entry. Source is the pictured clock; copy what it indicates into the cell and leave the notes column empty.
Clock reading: 5:46
